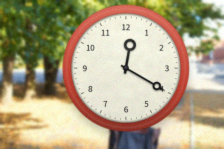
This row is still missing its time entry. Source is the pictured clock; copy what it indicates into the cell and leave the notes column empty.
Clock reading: 12:20
